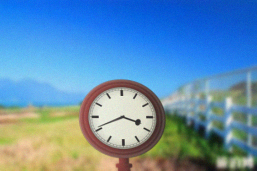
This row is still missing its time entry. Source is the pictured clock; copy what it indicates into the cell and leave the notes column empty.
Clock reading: 3:41
